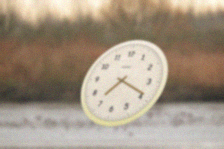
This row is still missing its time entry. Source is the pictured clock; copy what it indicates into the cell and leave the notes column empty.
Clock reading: 7:19
